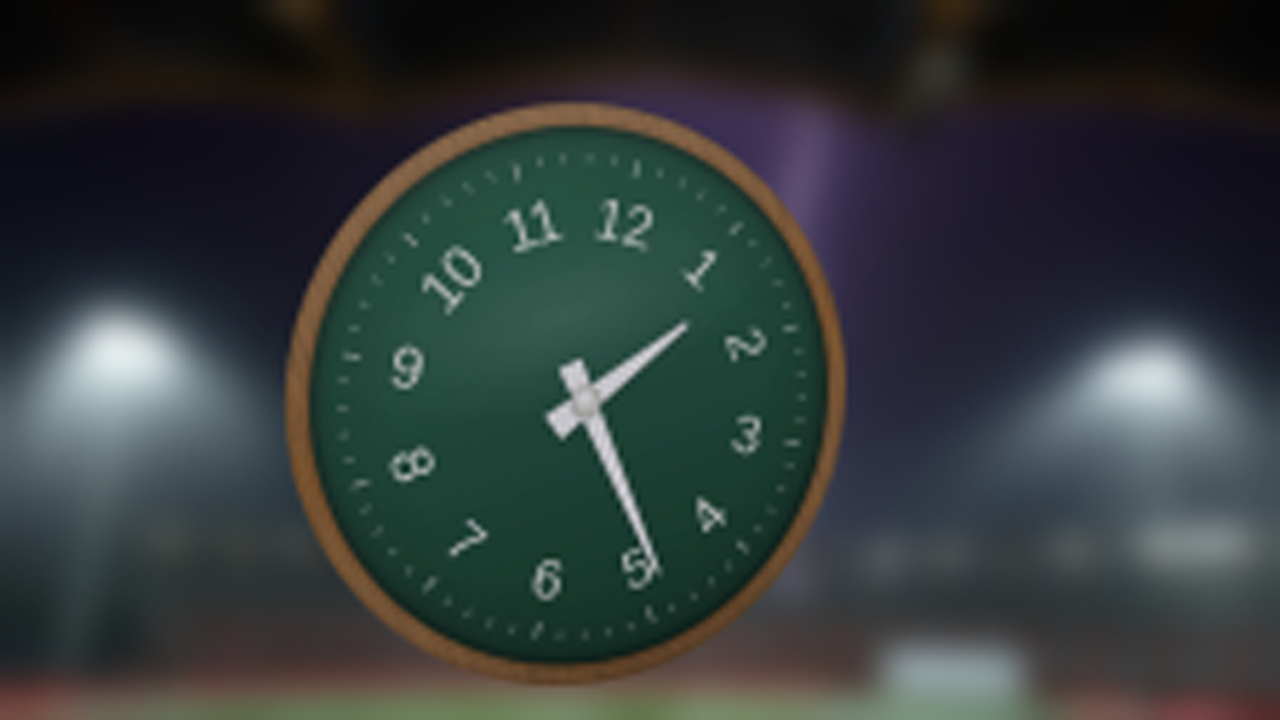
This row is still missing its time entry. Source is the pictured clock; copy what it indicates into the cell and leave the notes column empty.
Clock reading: 1:24
